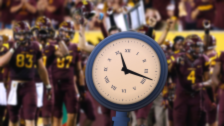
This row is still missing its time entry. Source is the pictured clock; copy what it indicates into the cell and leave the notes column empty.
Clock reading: 11:18
